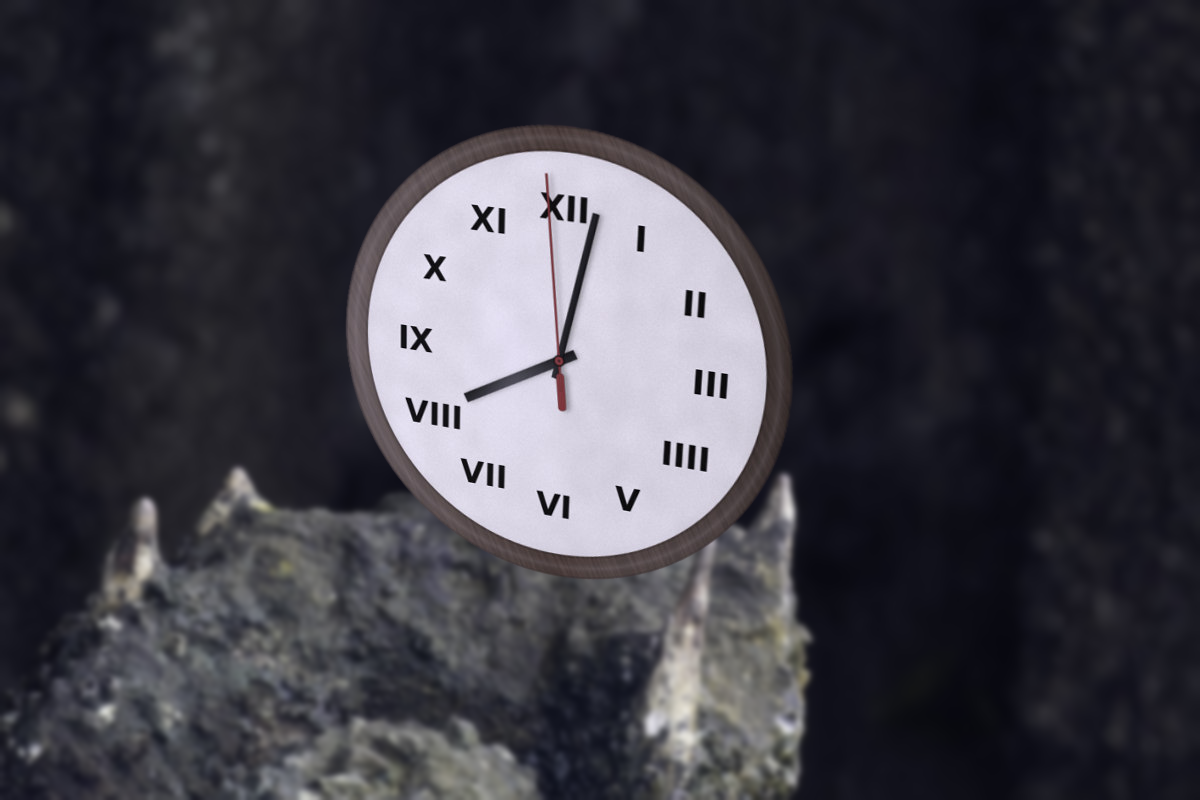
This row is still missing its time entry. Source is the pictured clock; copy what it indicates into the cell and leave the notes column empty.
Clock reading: 8:01:59
